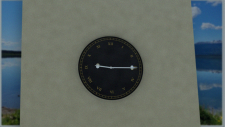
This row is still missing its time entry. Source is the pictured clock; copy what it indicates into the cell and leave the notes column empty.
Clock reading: 9:15
